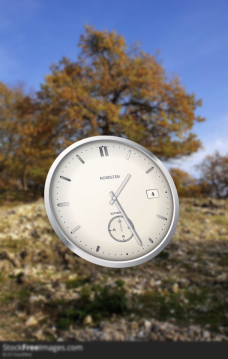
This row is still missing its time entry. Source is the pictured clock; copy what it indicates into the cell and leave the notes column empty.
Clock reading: 1:27
